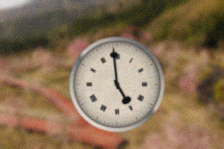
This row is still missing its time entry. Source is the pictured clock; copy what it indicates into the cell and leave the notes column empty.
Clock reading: 4:59
